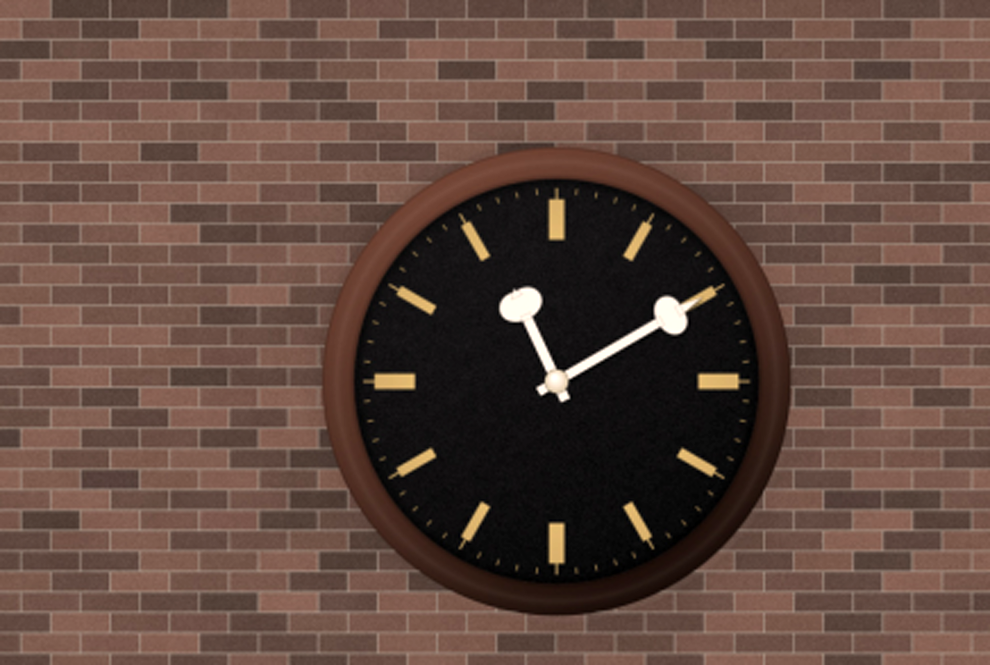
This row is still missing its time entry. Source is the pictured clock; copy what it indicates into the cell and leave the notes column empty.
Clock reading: 11:10
